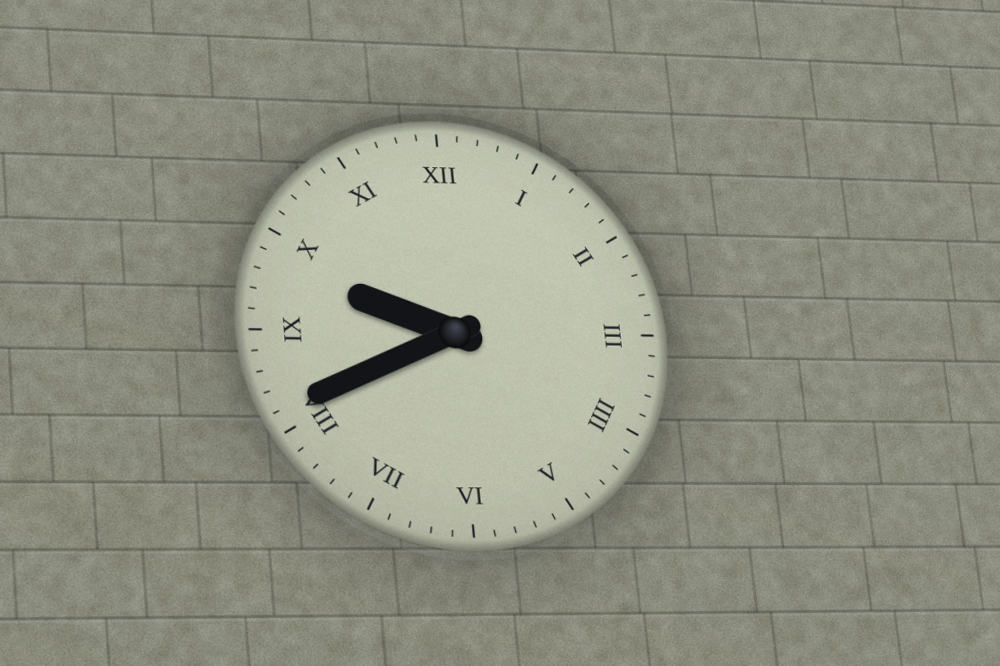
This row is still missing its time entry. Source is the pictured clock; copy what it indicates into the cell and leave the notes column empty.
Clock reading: 9:41
